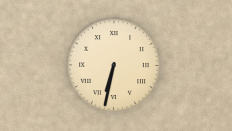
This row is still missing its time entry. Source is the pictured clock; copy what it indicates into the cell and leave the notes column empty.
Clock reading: 6:32
